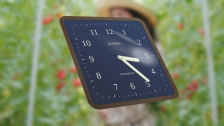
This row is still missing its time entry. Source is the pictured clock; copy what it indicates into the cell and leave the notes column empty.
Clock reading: 3:24
